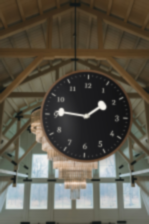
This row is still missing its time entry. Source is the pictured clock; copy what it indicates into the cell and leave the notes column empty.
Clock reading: 1:46
